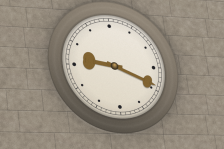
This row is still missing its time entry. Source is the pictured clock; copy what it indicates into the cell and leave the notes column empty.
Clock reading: 9:19
